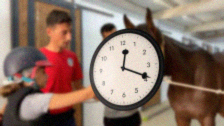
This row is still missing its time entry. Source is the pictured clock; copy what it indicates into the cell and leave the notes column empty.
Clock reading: 12:19
